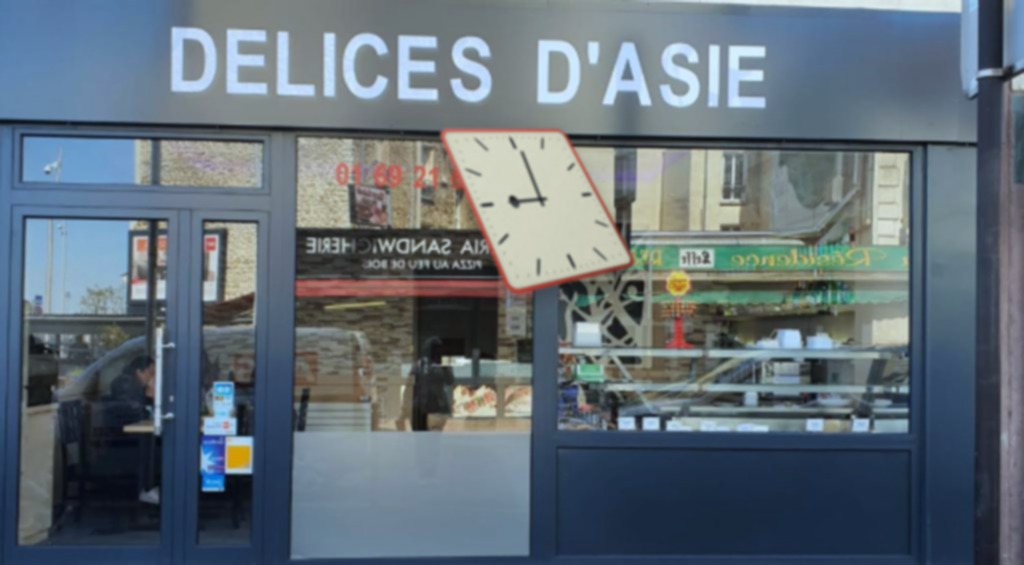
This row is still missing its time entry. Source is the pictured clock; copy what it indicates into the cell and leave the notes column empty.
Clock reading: 9:01
